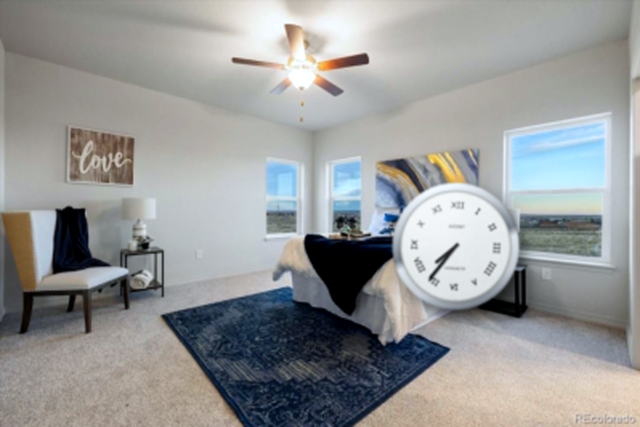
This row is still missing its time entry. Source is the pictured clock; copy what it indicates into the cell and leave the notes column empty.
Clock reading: 7:36
